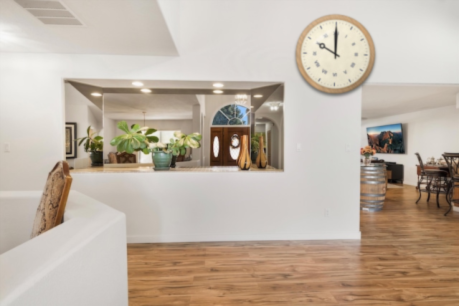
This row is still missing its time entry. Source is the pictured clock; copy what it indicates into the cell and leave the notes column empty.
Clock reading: 10:00
